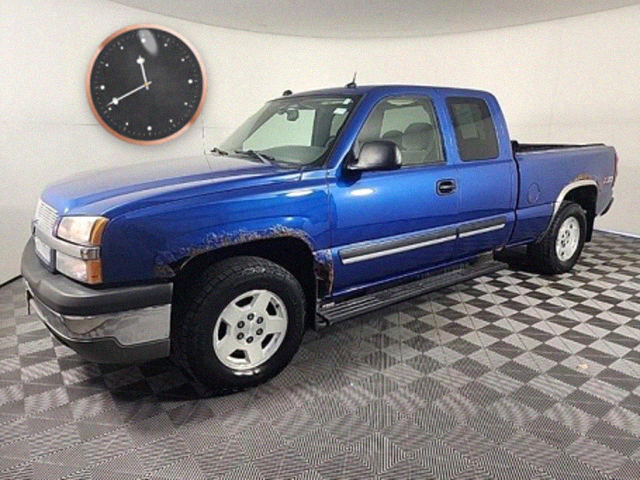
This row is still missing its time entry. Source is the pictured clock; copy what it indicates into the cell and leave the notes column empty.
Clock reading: 11:41
